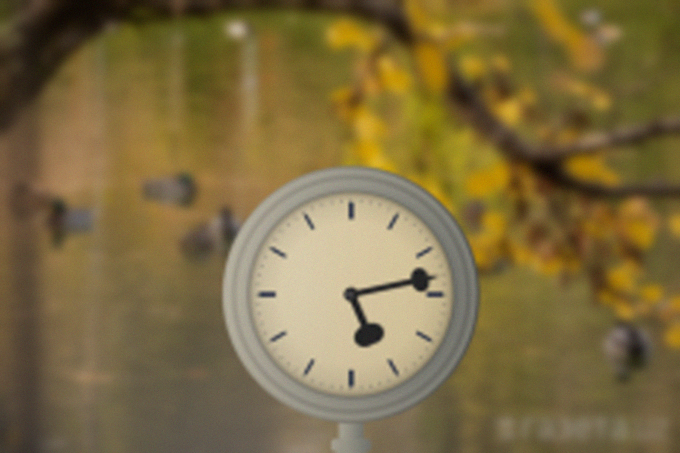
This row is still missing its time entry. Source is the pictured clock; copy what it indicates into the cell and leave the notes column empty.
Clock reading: 5:13
